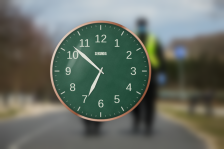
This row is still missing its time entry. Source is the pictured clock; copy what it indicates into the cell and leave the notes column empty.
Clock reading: 6:52
